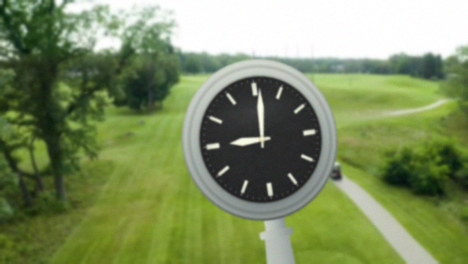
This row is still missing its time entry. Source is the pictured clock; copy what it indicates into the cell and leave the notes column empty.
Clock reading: 9:01
